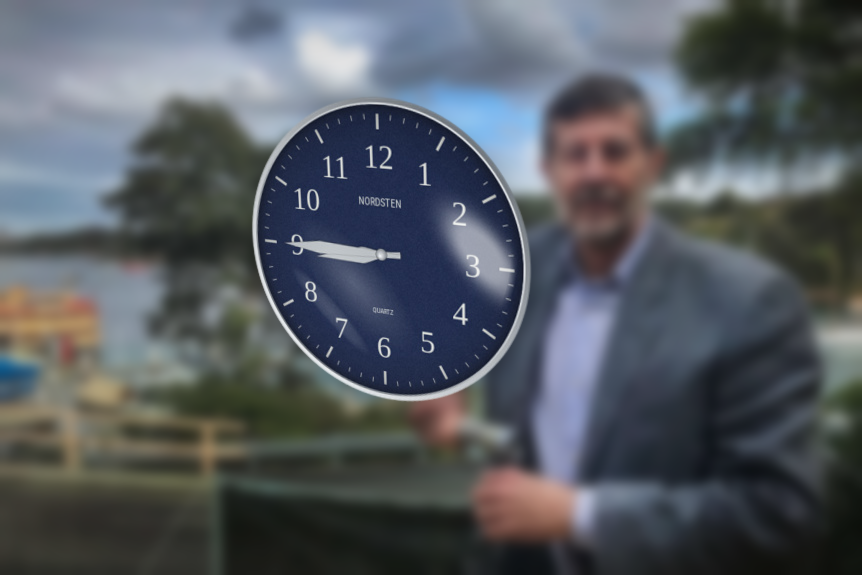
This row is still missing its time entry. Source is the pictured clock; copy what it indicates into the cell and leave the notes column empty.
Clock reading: 8:45
